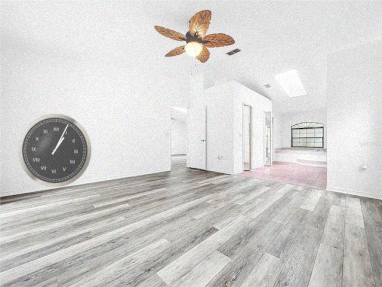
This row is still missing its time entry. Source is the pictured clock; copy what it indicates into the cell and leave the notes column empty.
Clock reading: 1:04
